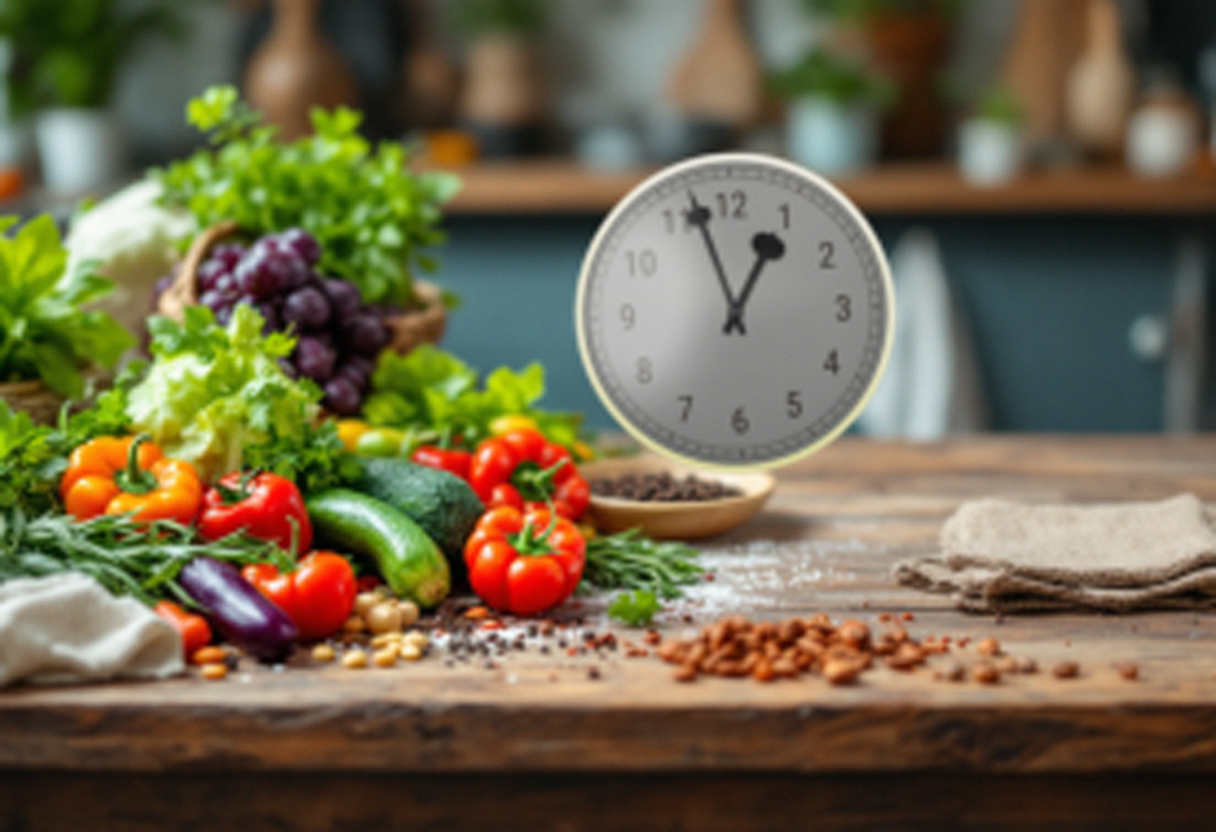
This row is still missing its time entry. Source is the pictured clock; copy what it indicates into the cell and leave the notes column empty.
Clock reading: 12:57
